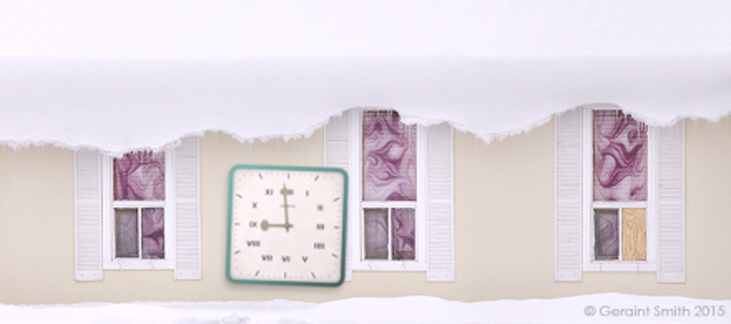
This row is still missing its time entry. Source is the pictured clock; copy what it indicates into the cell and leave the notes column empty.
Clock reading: 8:59
